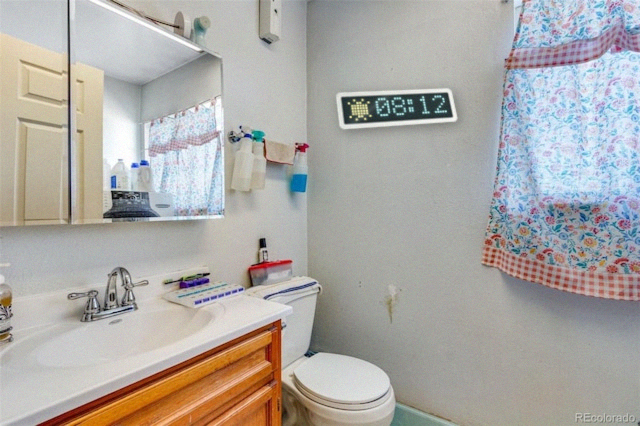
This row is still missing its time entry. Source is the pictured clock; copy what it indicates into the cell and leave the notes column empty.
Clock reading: 8:12
